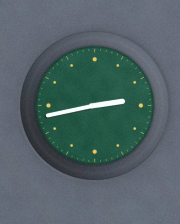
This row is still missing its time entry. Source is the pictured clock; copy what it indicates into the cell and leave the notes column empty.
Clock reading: 2:43
